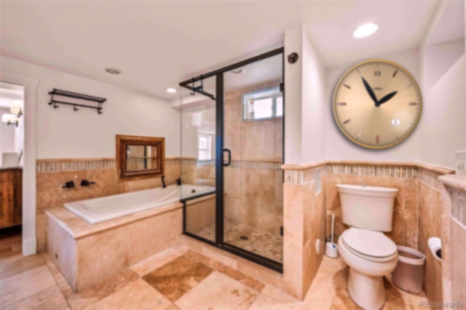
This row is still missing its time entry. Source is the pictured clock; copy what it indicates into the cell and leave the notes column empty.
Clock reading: 1:55
